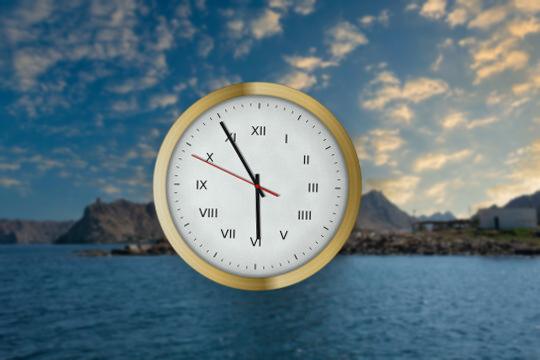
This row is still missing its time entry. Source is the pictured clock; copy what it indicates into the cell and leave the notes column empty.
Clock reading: 5:54:49
